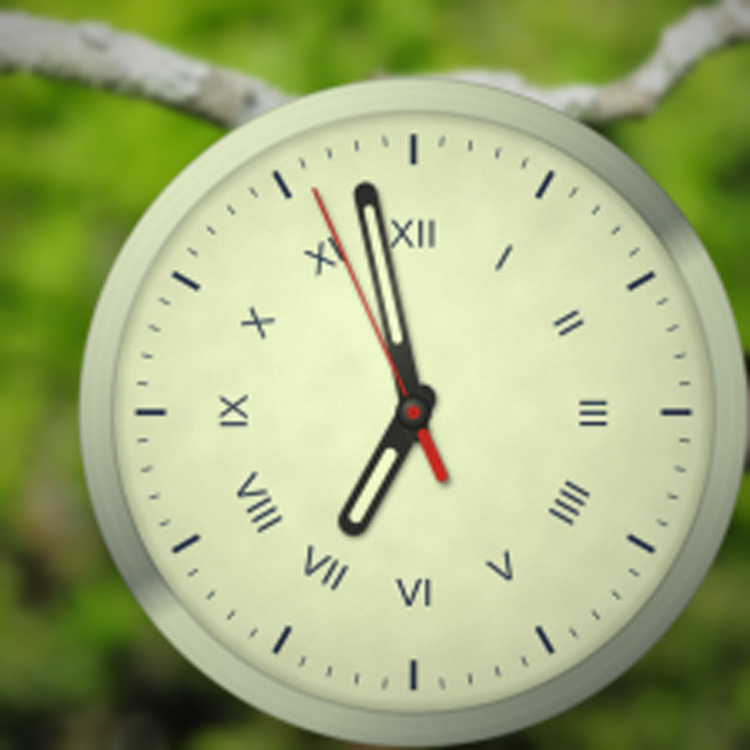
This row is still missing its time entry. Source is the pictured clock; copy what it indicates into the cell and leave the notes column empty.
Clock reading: 6:57:56
